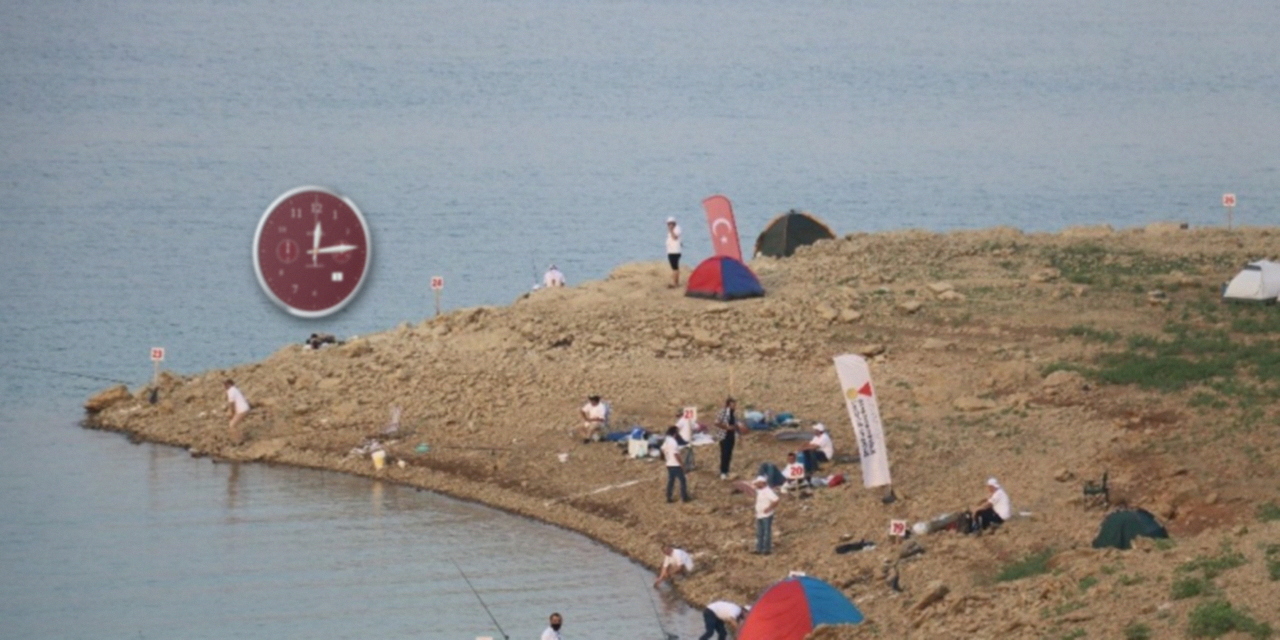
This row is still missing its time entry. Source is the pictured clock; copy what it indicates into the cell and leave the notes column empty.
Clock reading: 12:14
